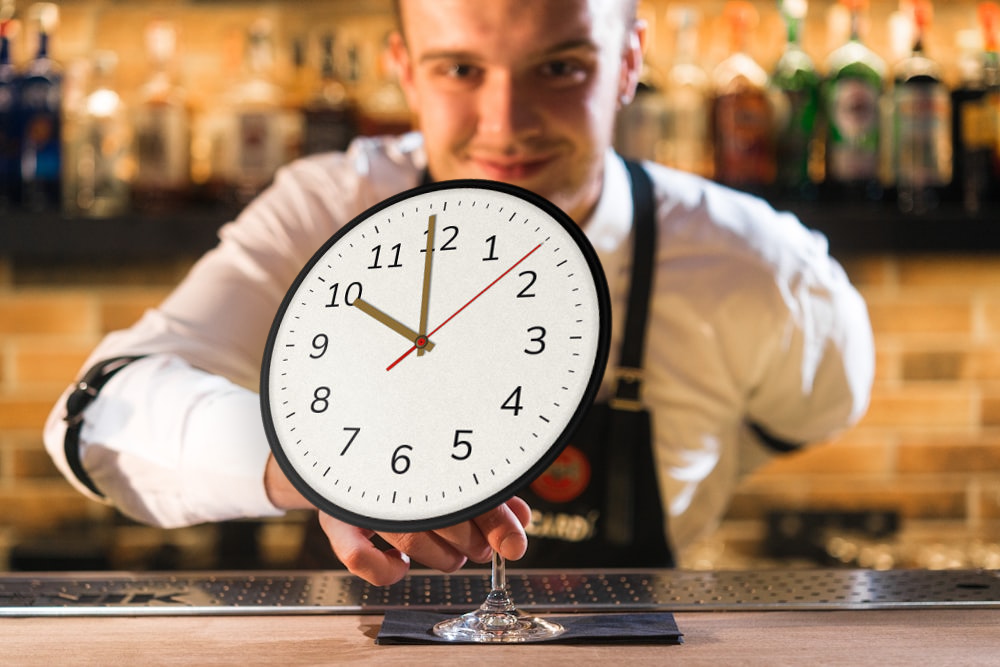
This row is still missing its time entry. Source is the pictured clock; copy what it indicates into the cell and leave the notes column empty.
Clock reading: 9:59:08
